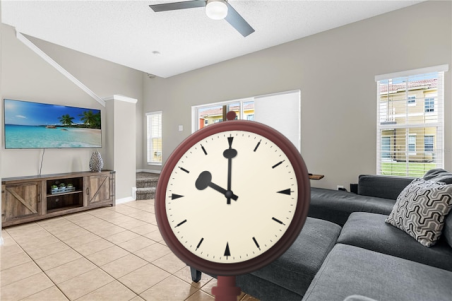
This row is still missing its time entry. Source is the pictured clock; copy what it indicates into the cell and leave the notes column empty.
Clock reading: 10:00
